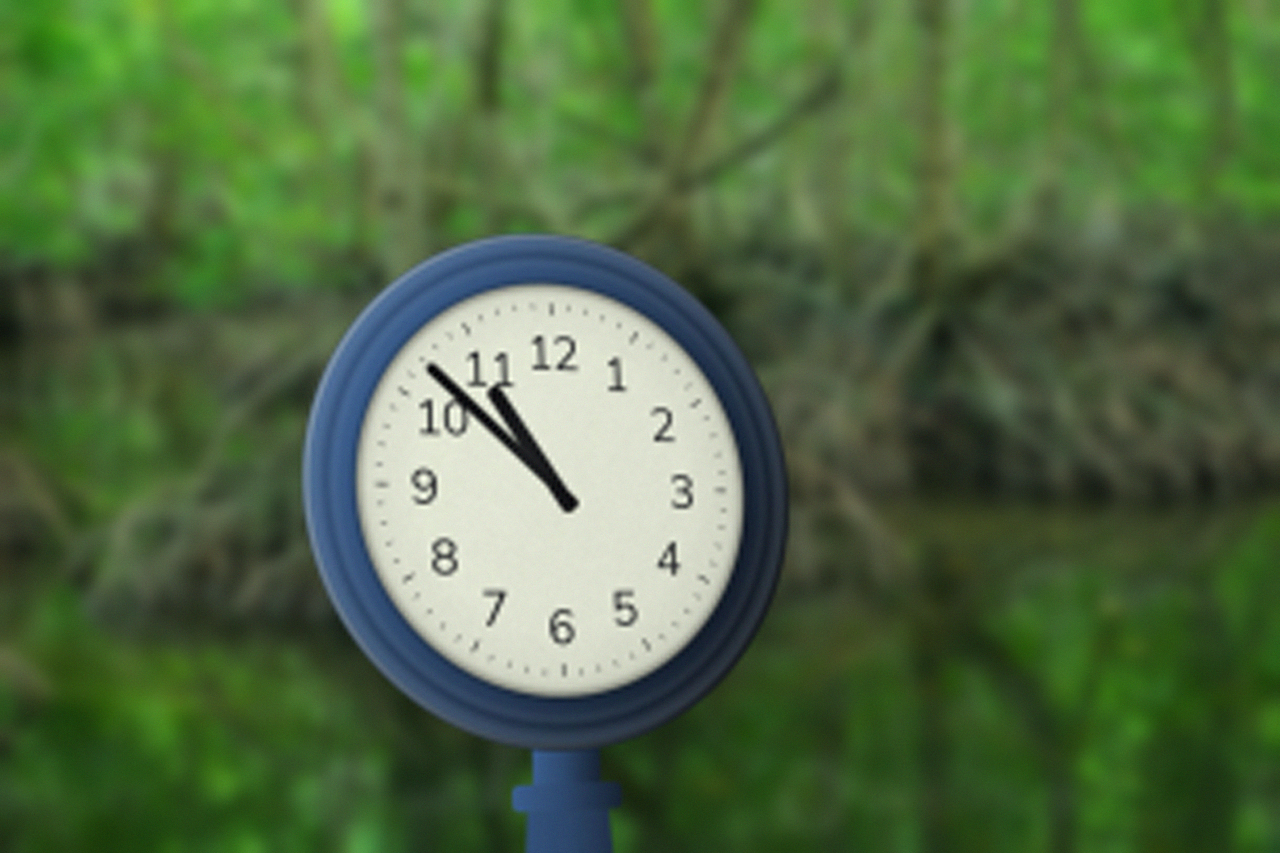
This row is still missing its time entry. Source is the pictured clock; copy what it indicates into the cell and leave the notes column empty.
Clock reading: 10:52
